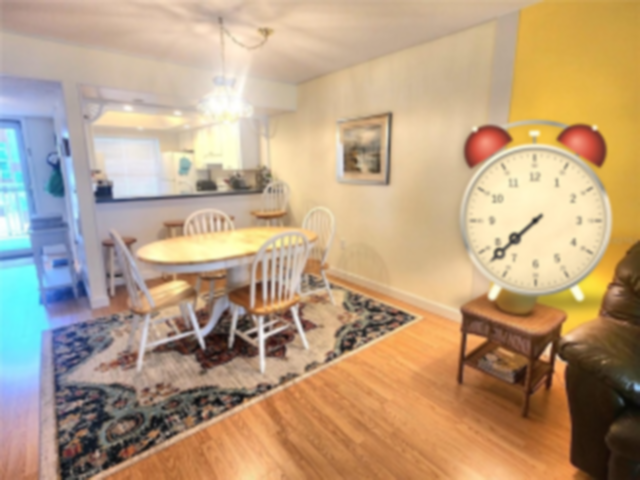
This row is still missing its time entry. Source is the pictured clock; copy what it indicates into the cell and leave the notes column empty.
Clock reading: 7:38
